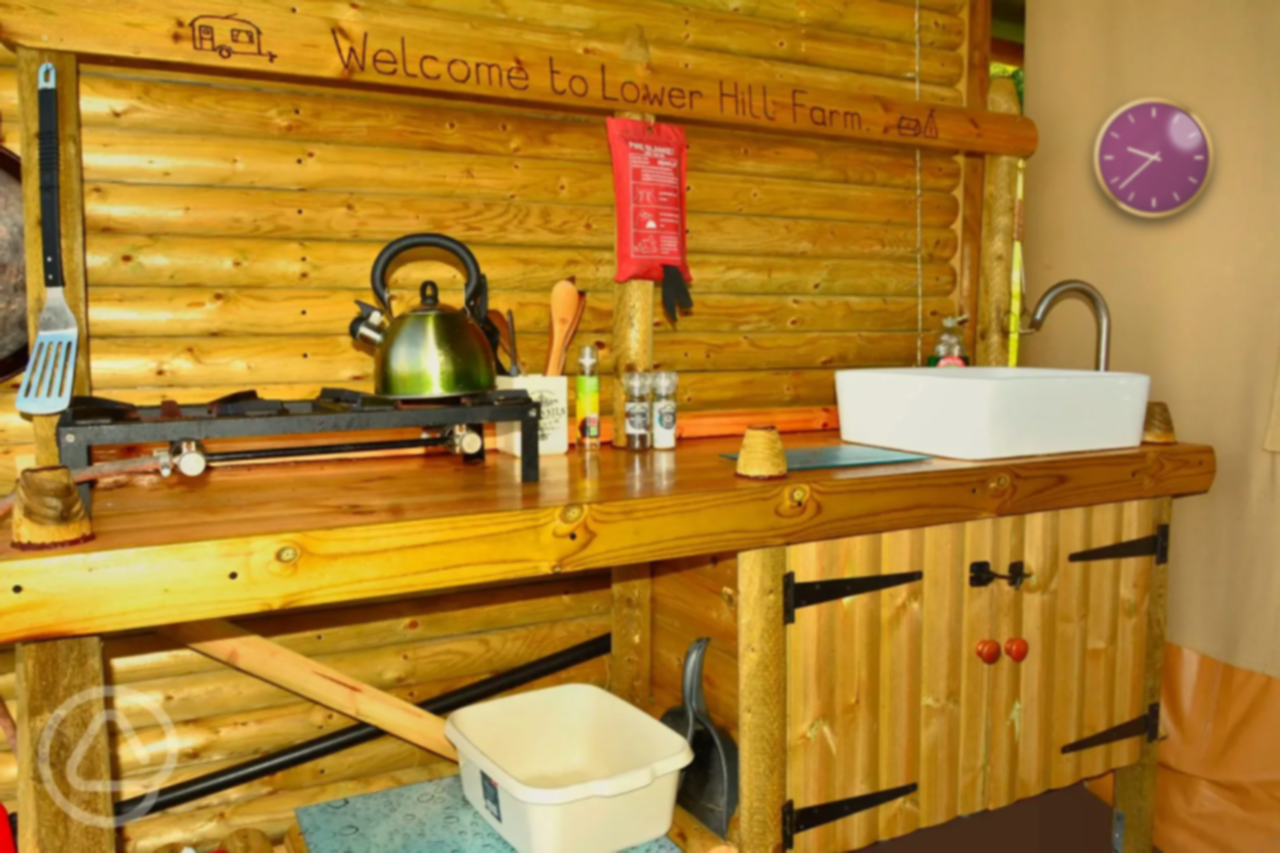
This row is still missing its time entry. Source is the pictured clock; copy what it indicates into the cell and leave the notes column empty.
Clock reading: 9:38
